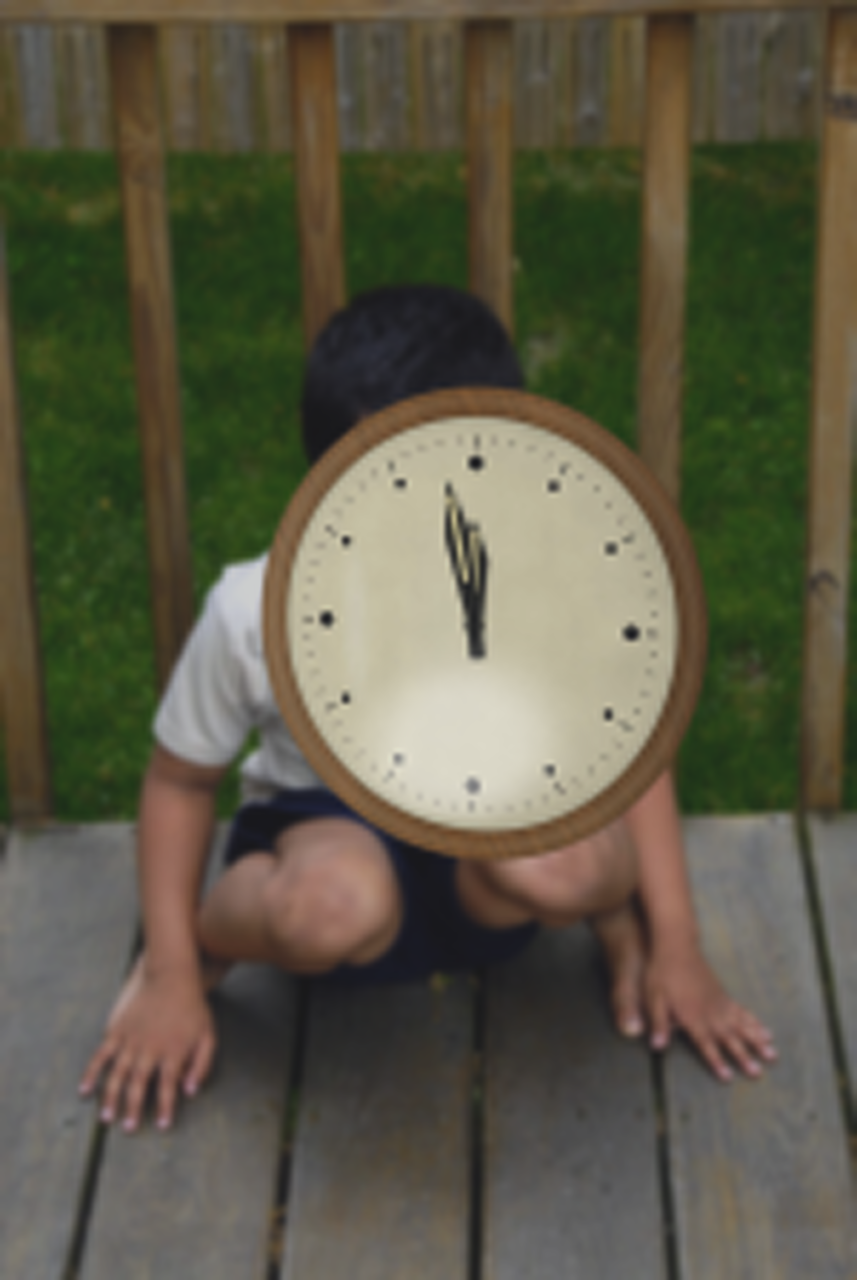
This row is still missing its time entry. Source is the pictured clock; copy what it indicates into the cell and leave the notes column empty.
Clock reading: 11:58
